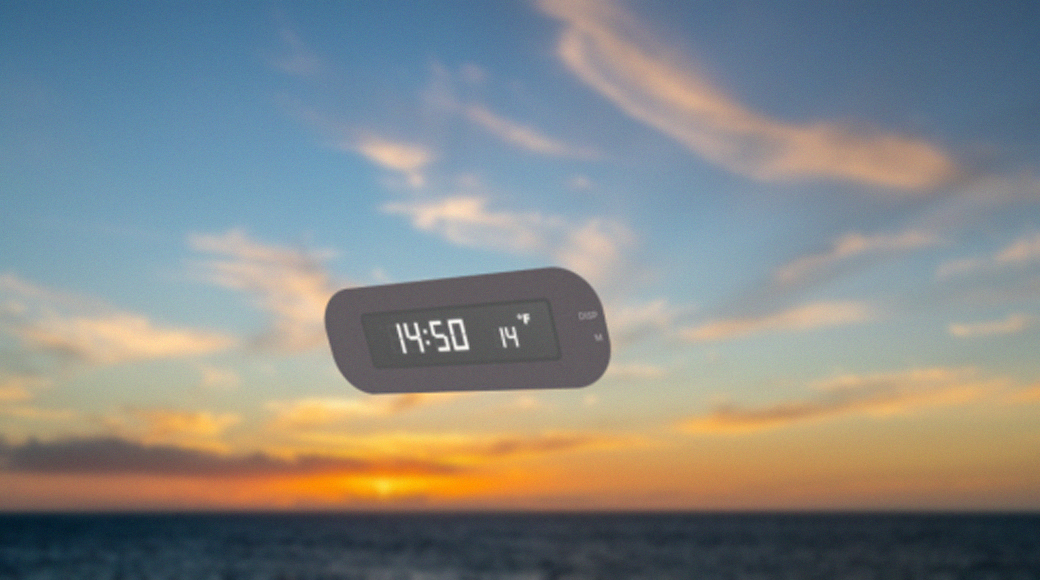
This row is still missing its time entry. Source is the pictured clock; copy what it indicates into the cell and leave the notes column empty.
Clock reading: 14:50
